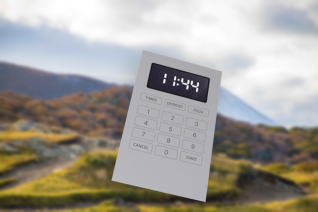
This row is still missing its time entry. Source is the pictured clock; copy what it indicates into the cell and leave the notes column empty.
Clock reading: 11:44
